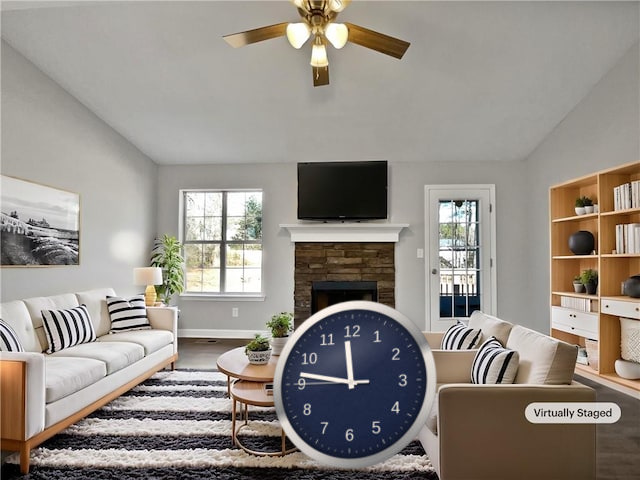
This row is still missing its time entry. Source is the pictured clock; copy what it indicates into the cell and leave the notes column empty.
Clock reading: 11:46:45
